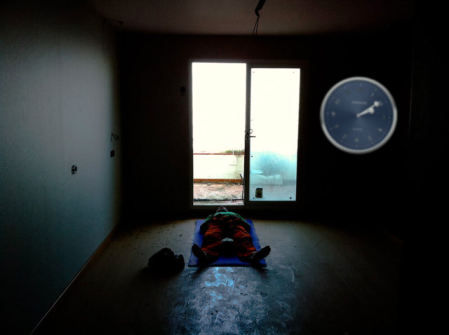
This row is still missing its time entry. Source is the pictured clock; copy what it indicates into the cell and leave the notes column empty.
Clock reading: 2:09
